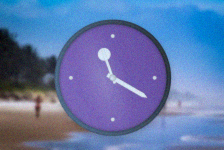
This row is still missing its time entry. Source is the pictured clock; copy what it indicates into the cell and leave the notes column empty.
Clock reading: 11:20
